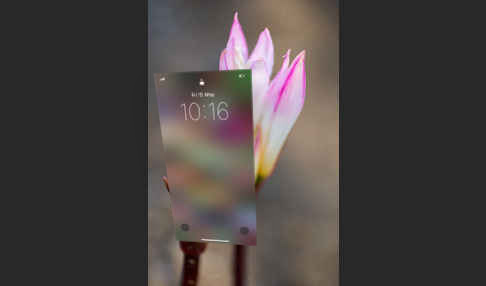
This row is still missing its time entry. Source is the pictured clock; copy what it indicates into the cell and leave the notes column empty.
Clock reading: 10:16
